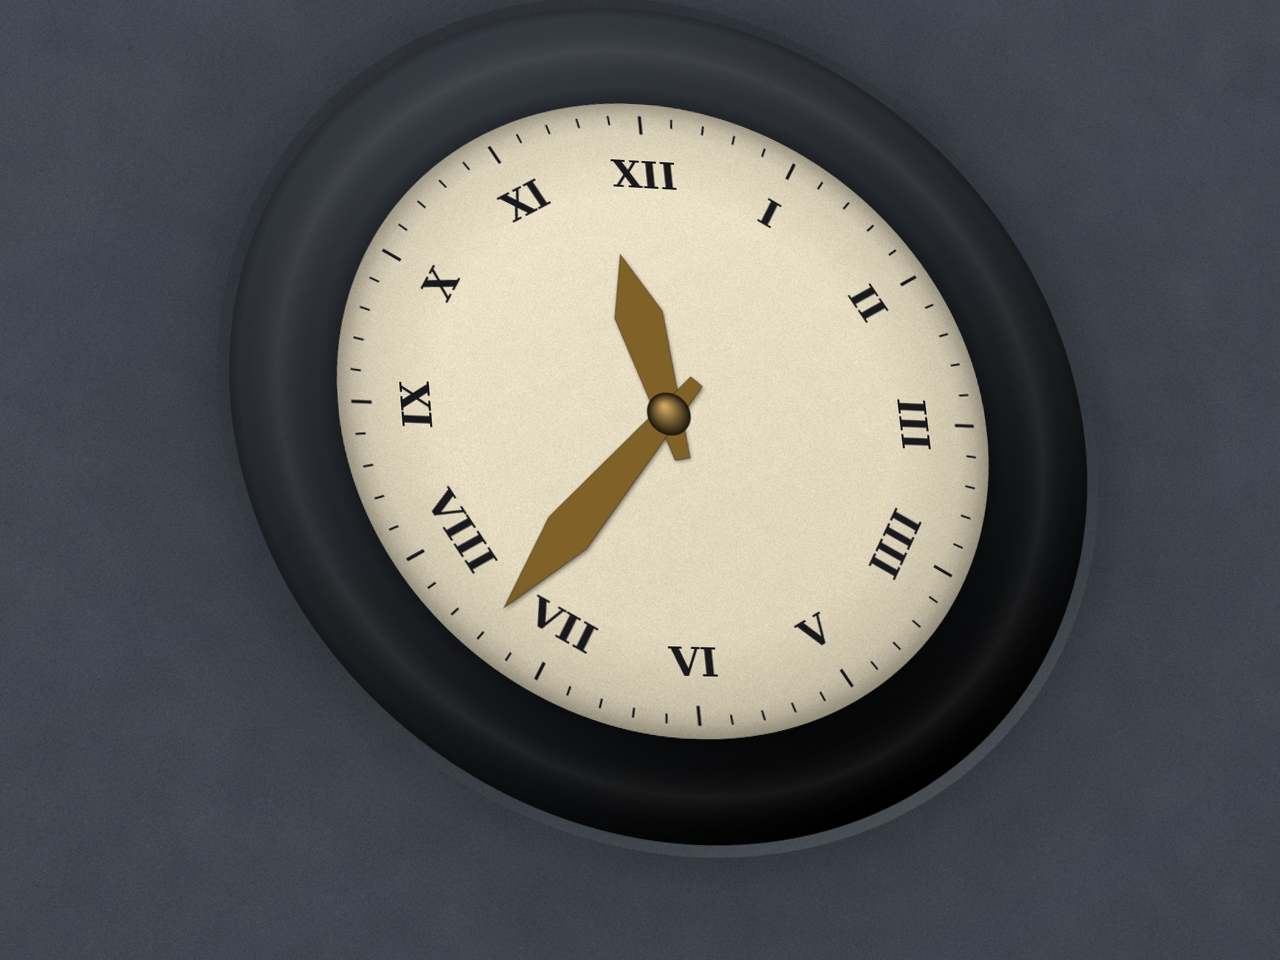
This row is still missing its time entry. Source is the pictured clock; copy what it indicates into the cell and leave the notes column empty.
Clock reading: 11:37
